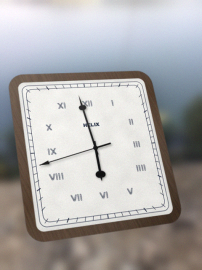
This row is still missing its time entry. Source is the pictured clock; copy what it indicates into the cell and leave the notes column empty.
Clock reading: 5:58:43
